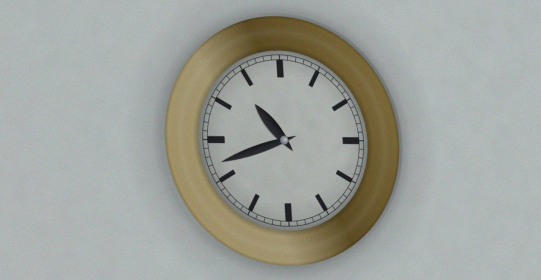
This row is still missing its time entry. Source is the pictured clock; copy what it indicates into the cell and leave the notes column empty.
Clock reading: 10:42
